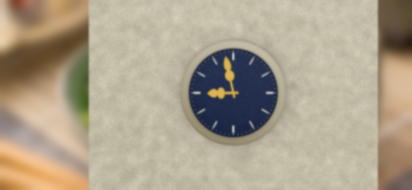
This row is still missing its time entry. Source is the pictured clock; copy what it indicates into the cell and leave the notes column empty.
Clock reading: 8:58
